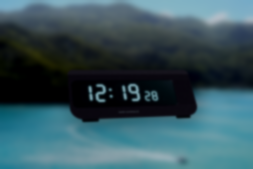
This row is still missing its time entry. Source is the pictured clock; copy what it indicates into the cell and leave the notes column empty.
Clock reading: 12:19
